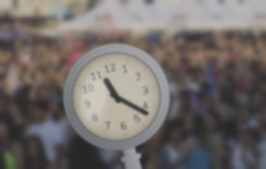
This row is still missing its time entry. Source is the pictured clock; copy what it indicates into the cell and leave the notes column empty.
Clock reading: 11:22
